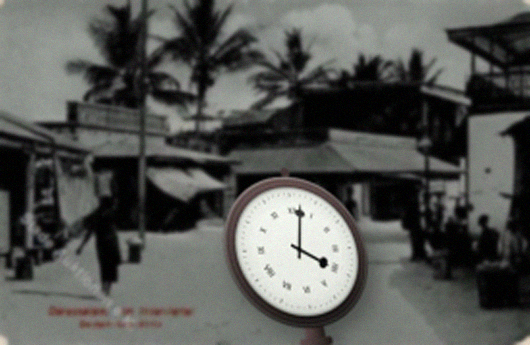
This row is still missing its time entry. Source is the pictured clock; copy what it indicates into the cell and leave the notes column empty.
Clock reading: 4:02
